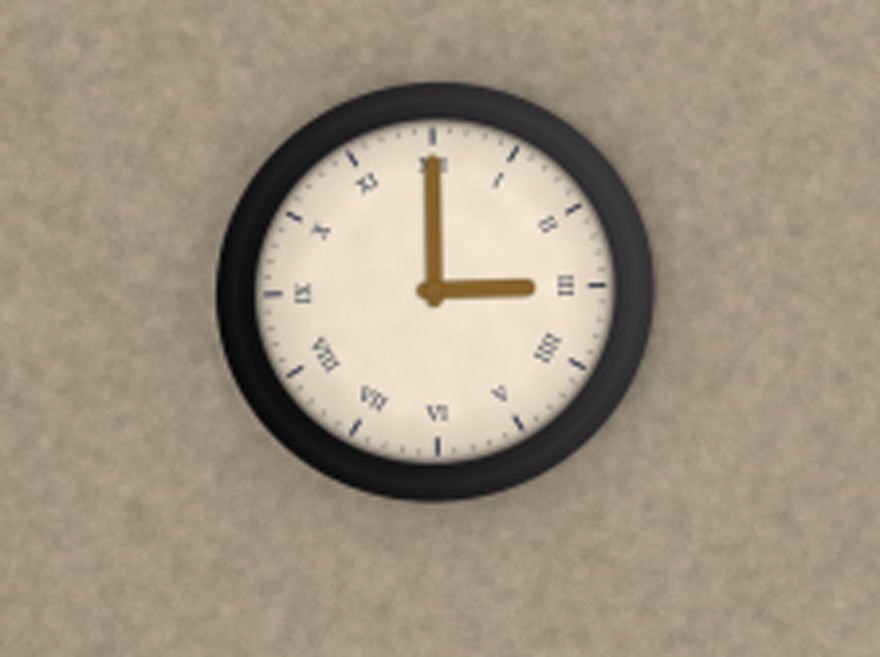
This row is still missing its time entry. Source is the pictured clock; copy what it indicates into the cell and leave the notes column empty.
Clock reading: 3:00
